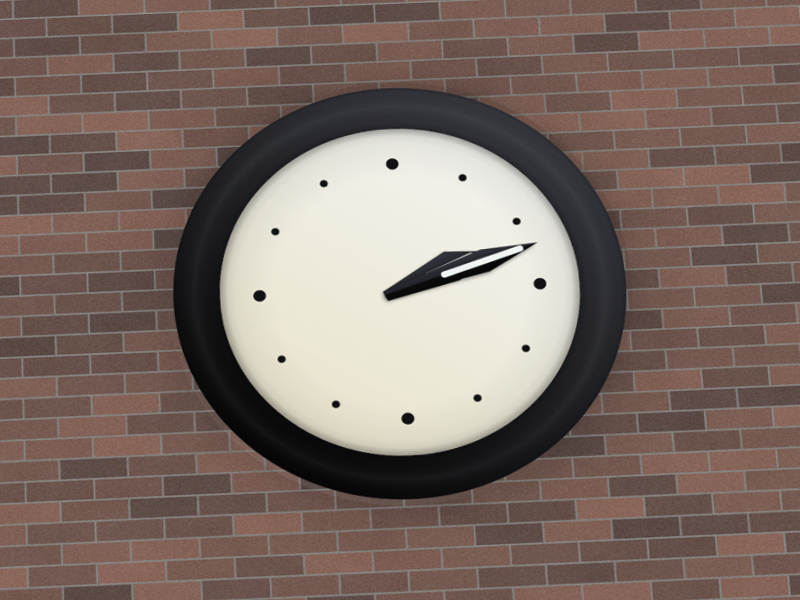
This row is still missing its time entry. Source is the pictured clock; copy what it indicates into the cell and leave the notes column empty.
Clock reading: 2:12
